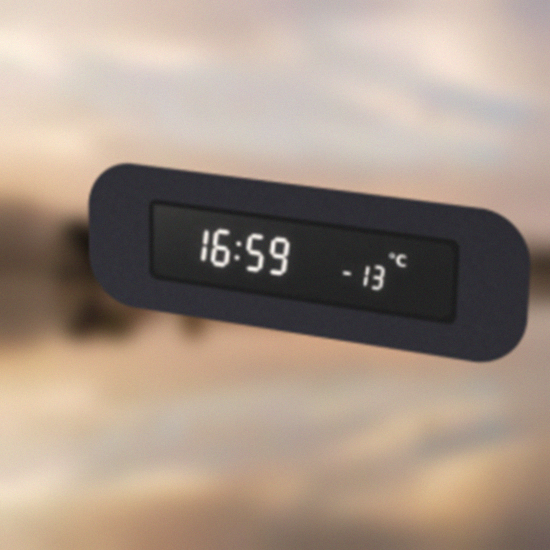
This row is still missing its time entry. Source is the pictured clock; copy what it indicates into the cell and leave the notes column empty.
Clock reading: 16:59
